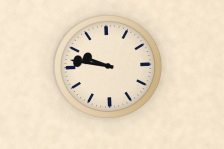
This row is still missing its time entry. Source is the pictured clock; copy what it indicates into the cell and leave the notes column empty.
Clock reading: 9:47
